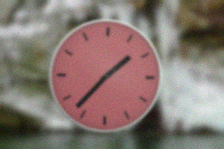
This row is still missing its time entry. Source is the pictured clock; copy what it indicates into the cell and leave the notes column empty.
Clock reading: 1:37
